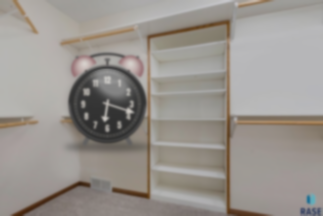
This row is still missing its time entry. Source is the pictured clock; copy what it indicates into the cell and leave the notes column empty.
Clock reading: 6:18
